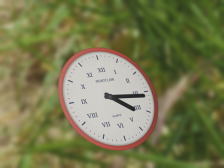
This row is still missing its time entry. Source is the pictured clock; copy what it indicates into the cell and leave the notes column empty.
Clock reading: 4:16
